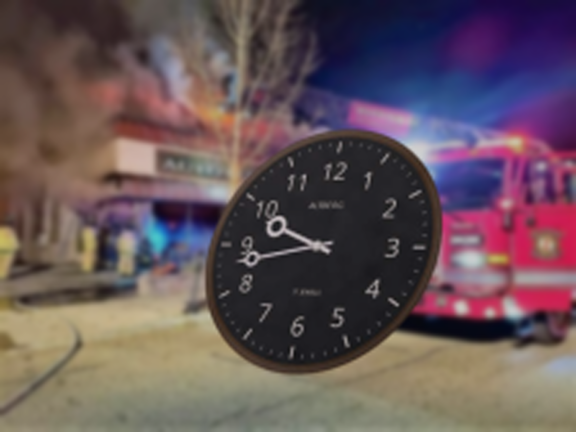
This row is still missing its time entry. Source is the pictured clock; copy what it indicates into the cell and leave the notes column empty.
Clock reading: 9:43
